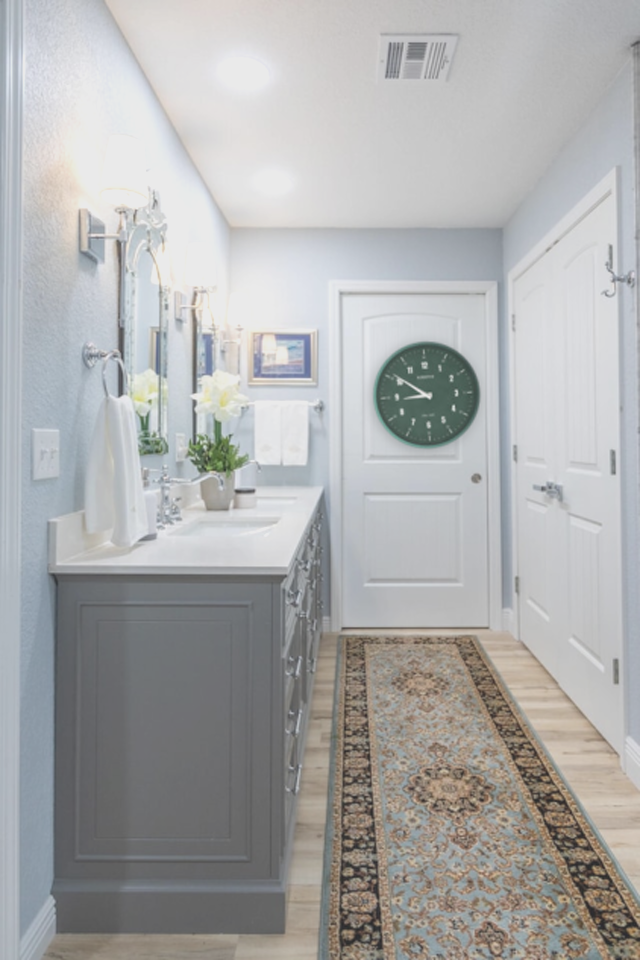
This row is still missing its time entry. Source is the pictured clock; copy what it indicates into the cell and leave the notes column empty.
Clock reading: 8:51
